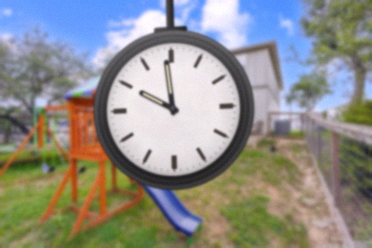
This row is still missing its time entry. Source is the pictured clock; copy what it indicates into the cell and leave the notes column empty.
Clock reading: 9:59
